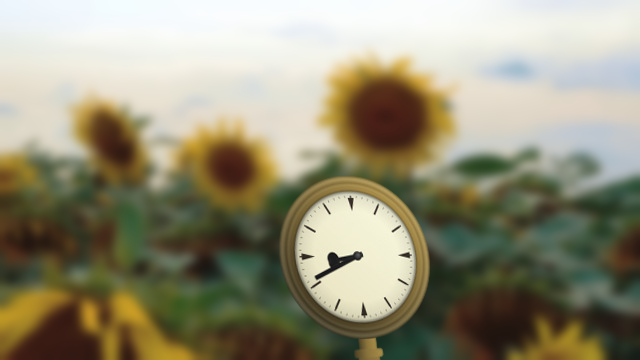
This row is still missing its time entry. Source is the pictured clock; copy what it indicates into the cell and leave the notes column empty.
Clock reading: 8:41
